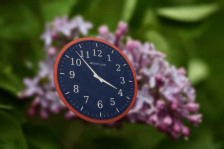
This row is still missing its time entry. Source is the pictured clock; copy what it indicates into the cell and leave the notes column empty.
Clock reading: 3:53
